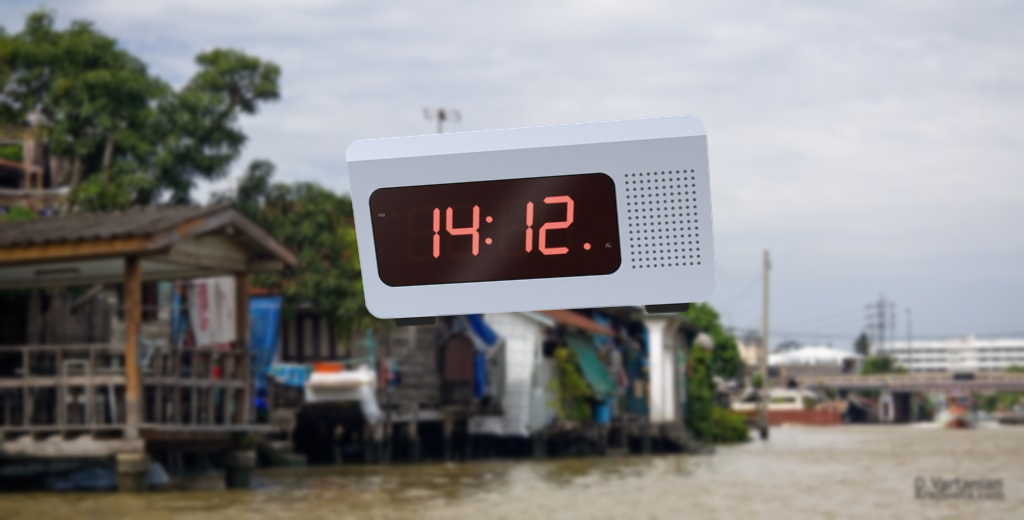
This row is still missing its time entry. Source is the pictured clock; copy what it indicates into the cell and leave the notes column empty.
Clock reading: 14:12
